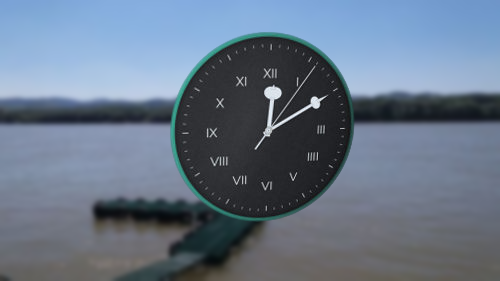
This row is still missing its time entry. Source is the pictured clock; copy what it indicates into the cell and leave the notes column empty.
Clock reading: 12:10:06
